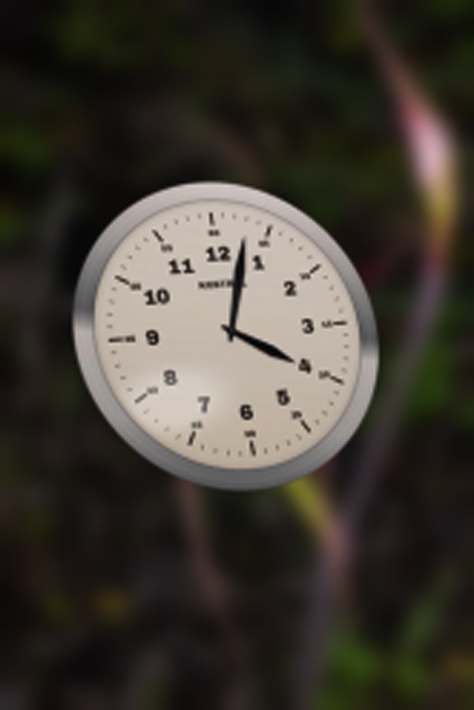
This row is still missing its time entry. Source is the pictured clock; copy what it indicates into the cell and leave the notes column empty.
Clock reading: 4:03
